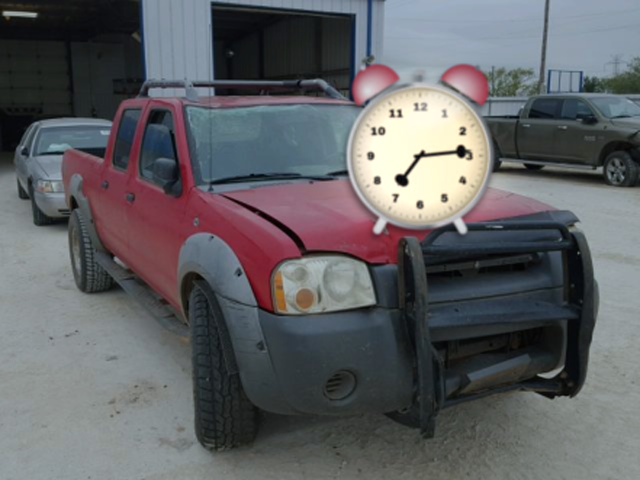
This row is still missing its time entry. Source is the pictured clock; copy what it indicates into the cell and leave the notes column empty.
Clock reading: 7:14
